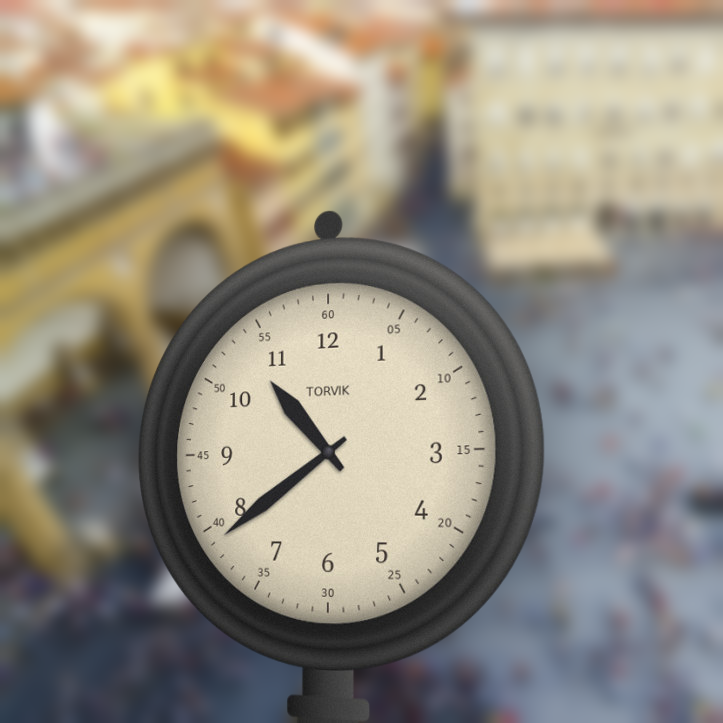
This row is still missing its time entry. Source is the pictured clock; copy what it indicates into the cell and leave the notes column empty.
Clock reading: 10:39
